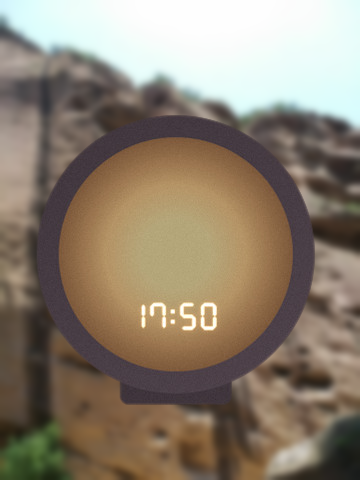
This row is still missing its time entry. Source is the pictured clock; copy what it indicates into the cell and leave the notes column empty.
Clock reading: 17:50
